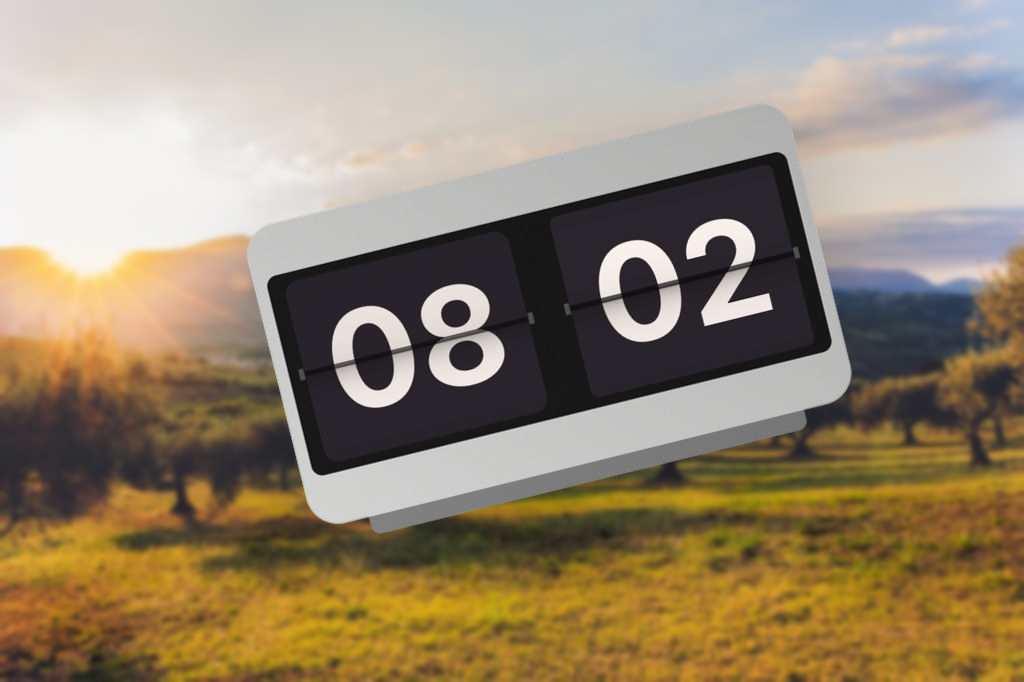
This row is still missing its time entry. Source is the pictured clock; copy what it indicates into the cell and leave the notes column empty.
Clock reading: 8:02
